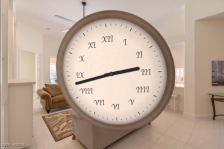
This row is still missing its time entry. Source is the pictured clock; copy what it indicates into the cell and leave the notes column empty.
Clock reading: 2:43
